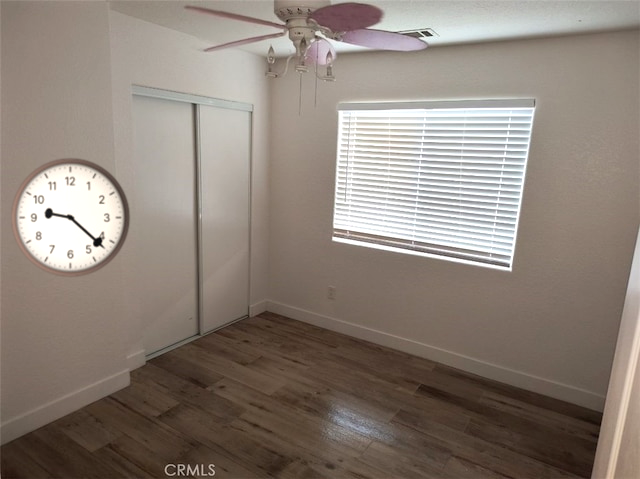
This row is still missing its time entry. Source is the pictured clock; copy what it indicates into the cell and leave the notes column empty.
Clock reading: 9:22
